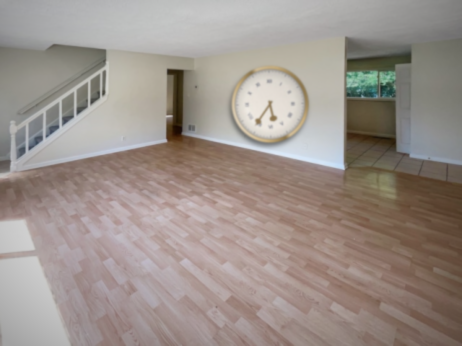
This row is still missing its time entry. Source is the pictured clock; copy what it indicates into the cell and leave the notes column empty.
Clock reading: 5:36
